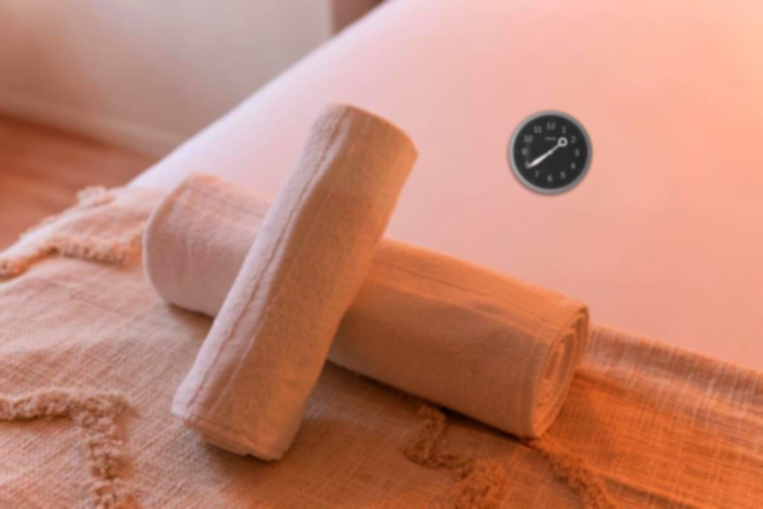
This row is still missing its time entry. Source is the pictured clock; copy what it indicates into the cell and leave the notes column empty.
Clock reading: 1:39
